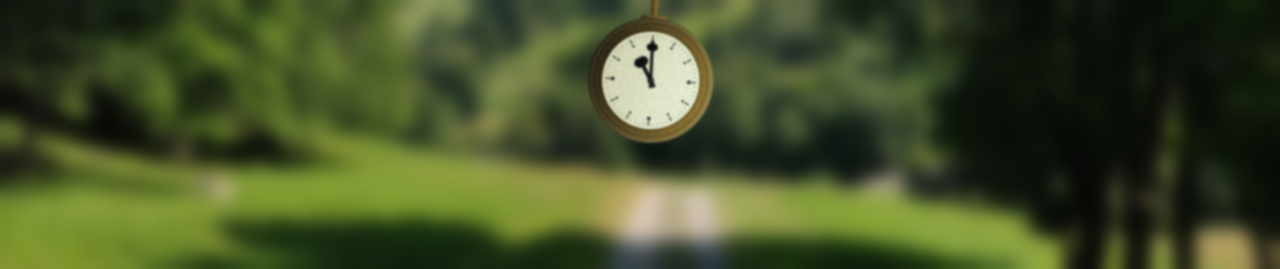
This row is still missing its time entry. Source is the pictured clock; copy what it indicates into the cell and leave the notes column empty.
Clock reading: 11:00
